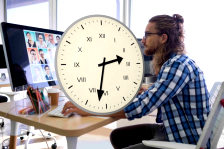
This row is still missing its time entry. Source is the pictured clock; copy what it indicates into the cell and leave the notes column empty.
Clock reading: 2:32
